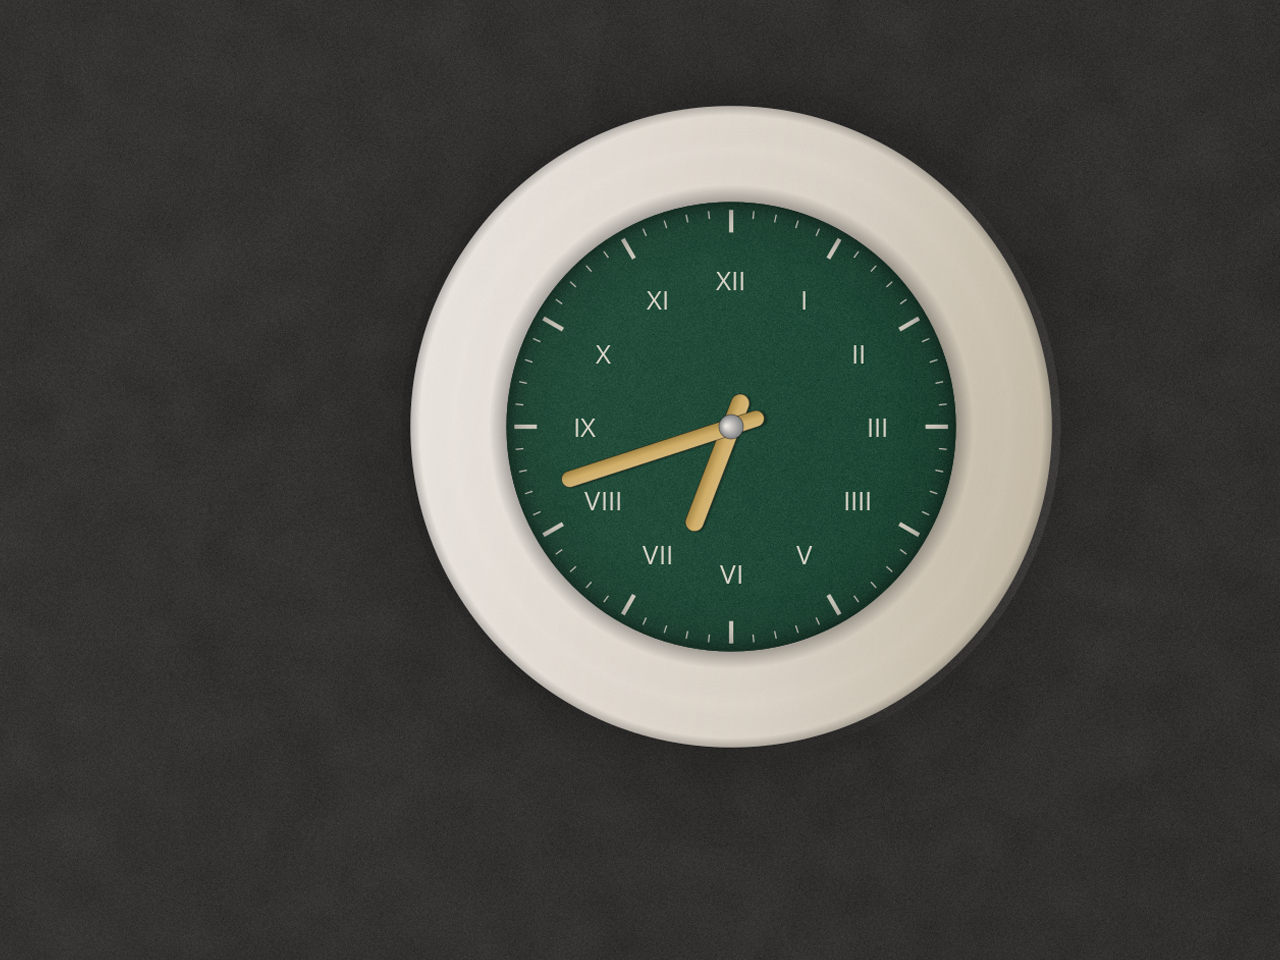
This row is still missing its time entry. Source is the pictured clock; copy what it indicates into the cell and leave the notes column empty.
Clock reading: 6:42
